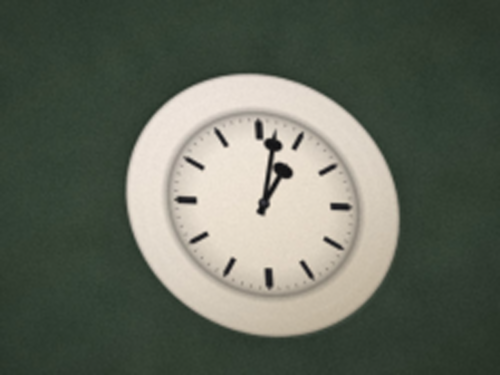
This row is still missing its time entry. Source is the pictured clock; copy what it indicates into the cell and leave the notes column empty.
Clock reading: 1:02
